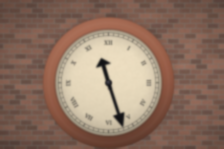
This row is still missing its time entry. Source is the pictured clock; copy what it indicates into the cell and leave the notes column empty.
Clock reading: 11:27
